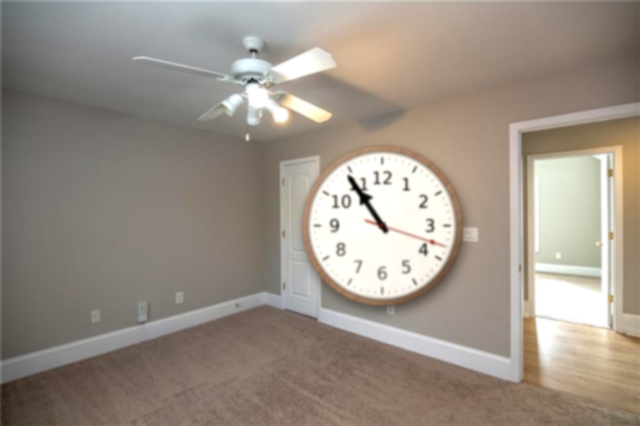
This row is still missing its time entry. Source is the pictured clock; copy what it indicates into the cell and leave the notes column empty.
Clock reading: 10:54:18
